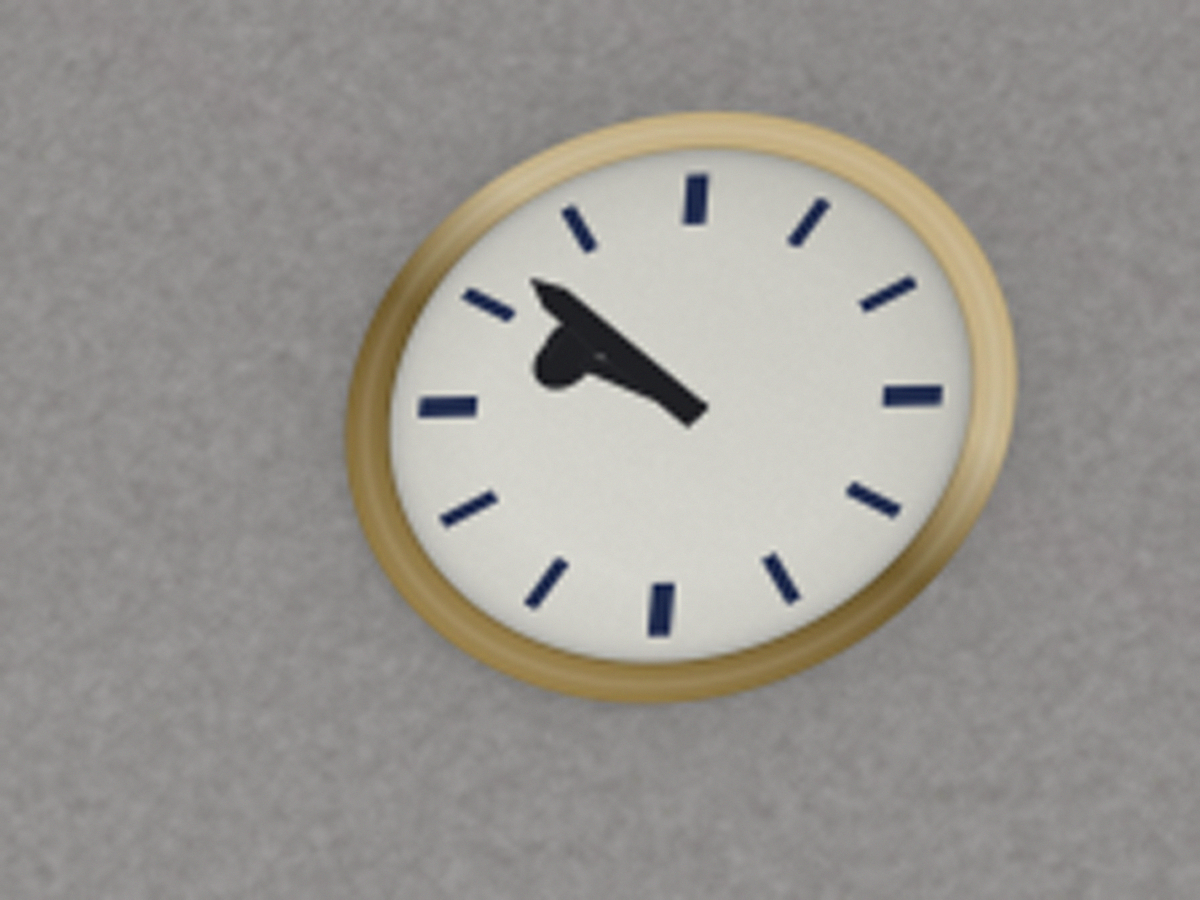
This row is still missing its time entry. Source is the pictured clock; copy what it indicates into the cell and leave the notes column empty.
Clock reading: 9:52
